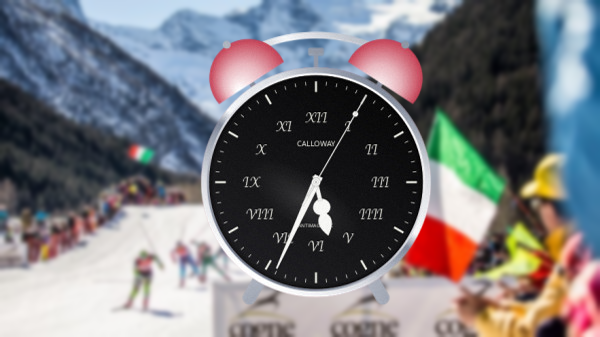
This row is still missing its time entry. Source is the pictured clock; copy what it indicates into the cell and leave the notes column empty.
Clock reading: 5:34:05
